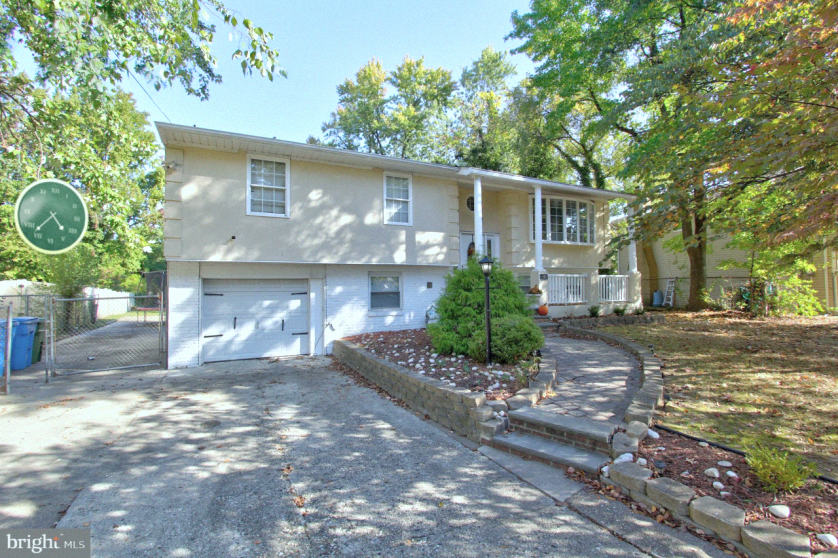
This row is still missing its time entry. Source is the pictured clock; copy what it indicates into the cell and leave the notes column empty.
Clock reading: 4:37
